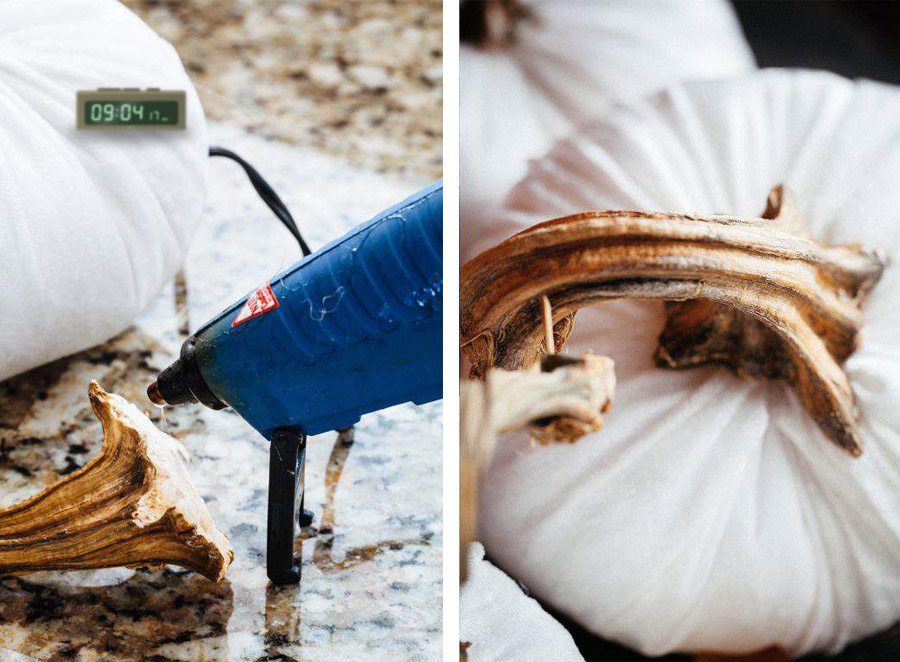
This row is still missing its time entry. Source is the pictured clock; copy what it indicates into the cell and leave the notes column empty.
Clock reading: 9:04
